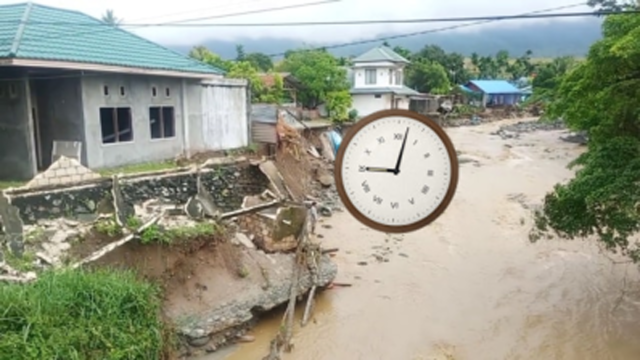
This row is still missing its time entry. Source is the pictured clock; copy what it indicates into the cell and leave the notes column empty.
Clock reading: 9:02
